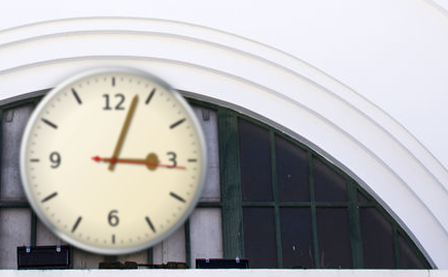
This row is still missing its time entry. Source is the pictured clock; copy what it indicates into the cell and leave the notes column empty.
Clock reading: 3:03:16
